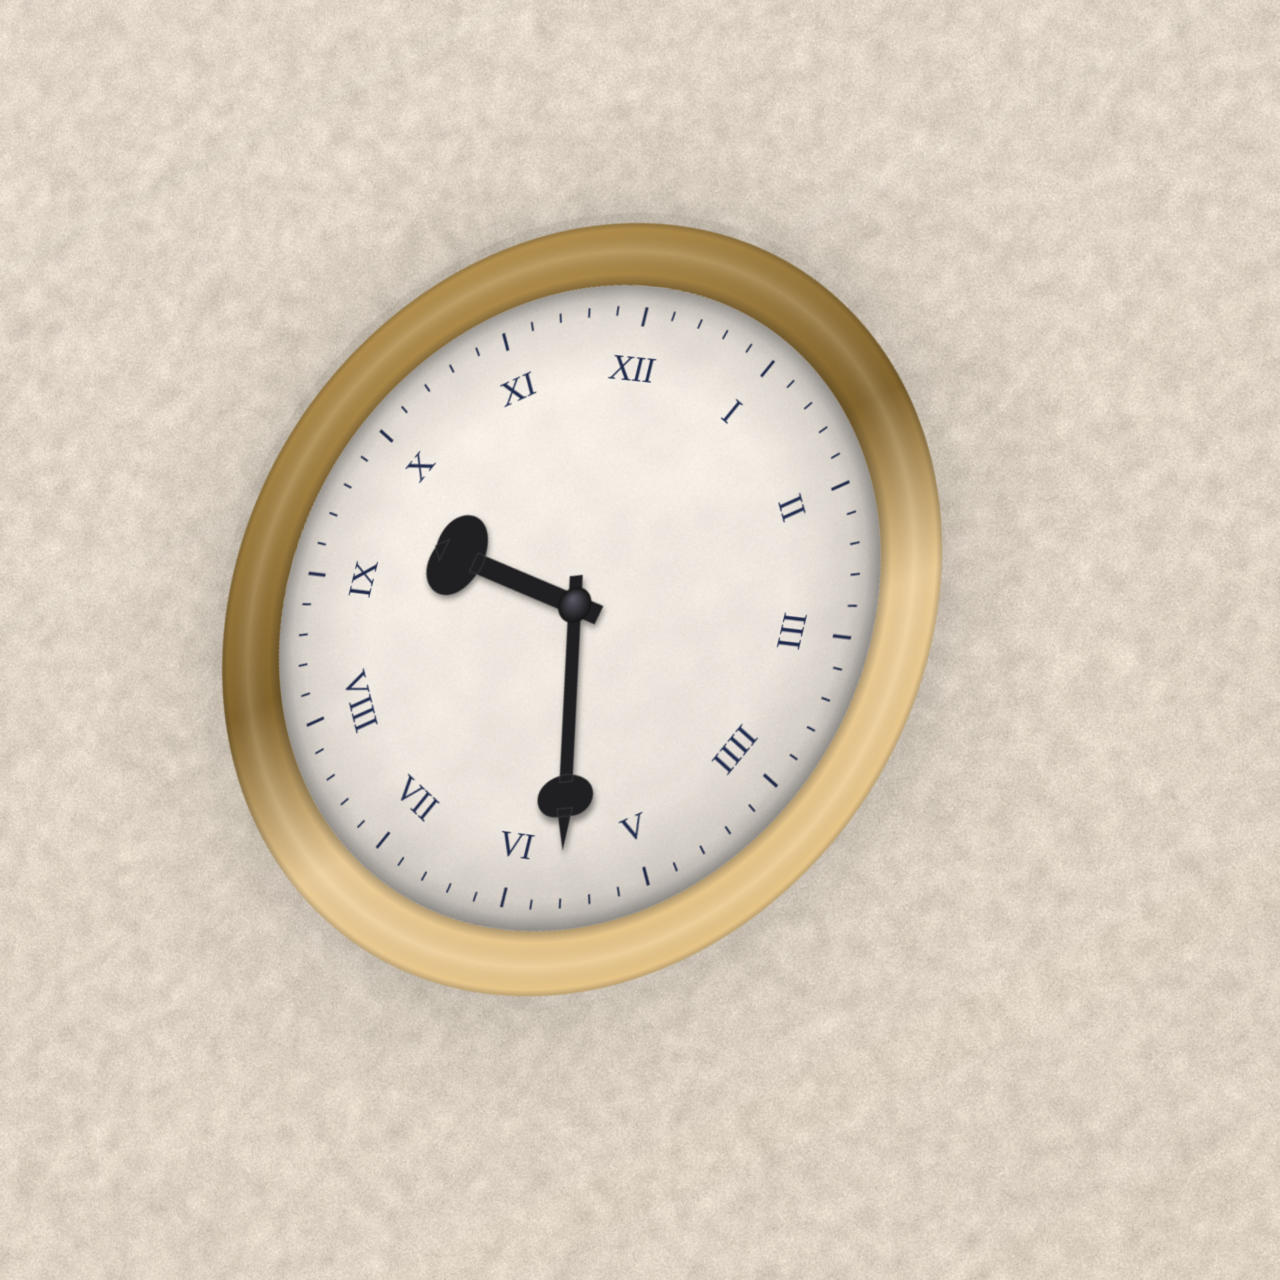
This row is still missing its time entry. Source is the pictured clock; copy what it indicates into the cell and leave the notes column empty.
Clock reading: 9:28
